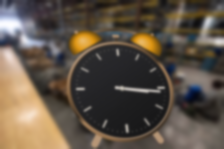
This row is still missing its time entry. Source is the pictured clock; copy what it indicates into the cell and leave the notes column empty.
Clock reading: 3:16
